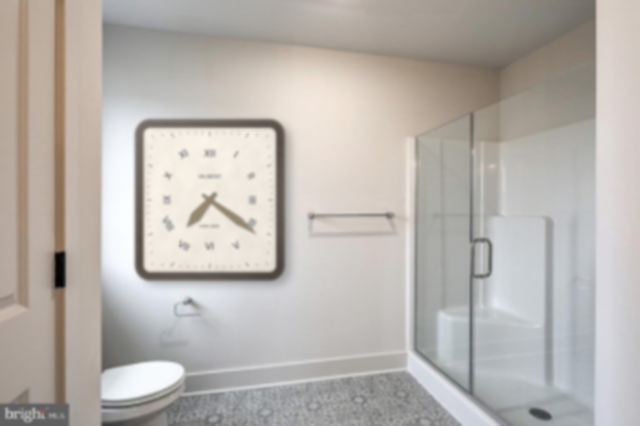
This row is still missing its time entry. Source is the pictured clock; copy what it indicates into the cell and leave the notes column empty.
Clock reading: 7:21
